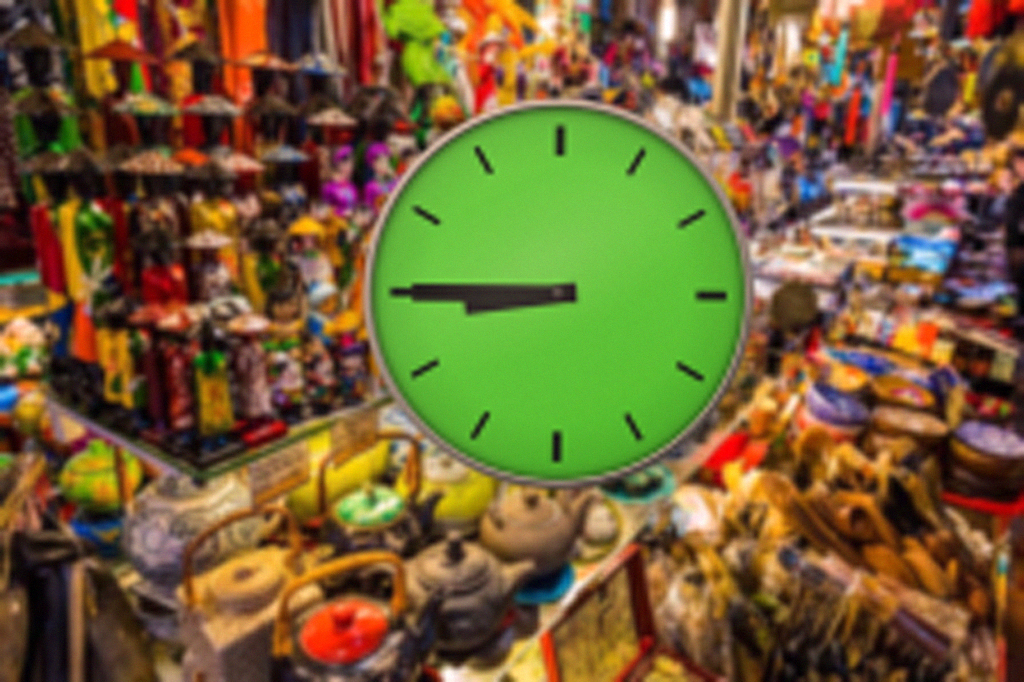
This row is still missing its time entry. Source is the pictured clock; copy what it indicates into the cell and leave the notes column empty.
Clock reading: 8:45
